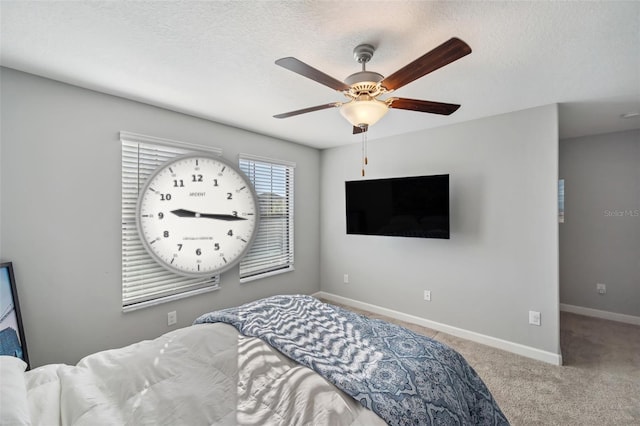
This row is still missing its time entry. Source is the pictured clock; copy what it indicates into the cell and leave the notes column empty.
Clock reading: 9:16
